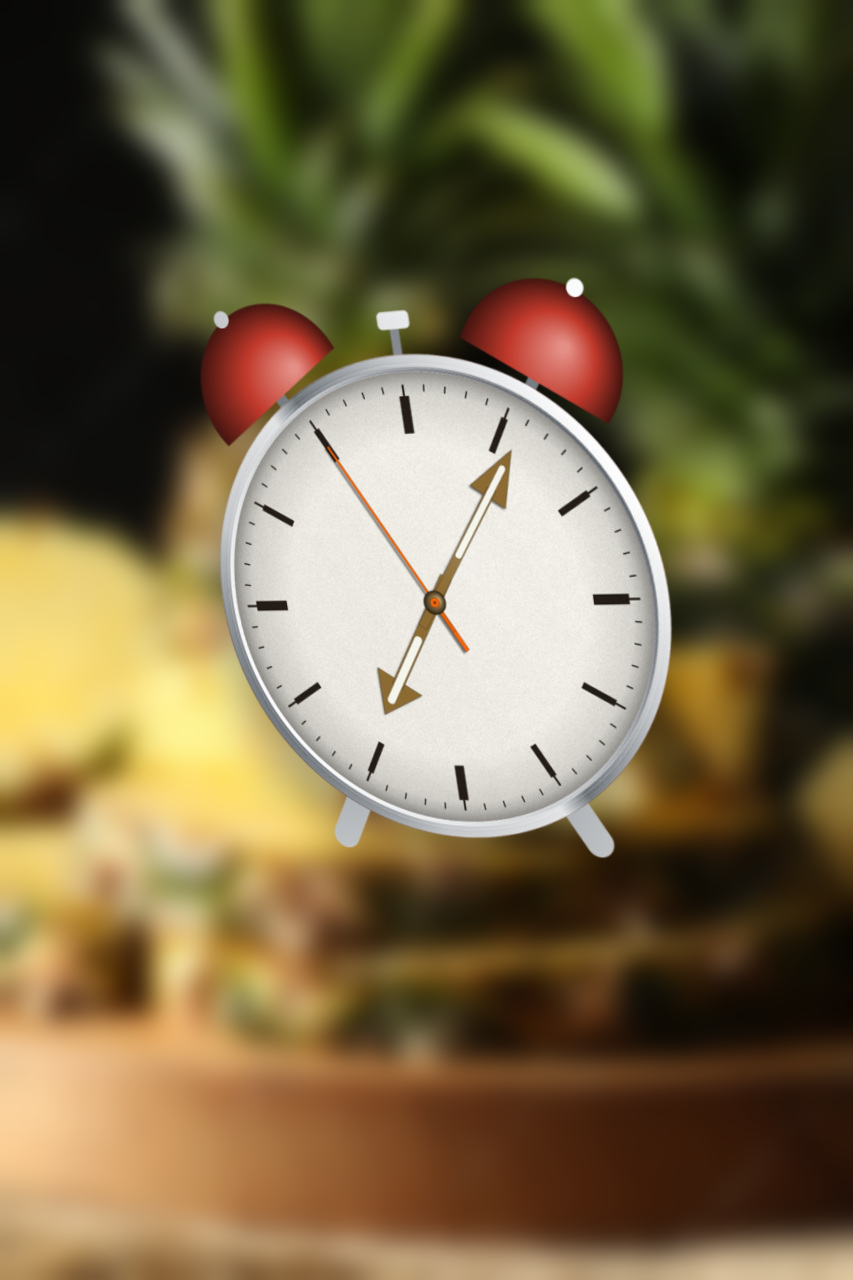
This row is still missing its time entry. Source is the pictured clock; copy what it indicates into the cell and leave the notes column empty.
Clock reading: 7:05:55
